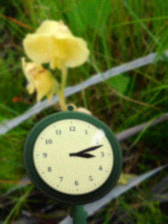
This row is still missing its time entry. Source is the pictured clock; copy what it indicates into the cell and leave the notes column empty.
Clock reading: 3:12
